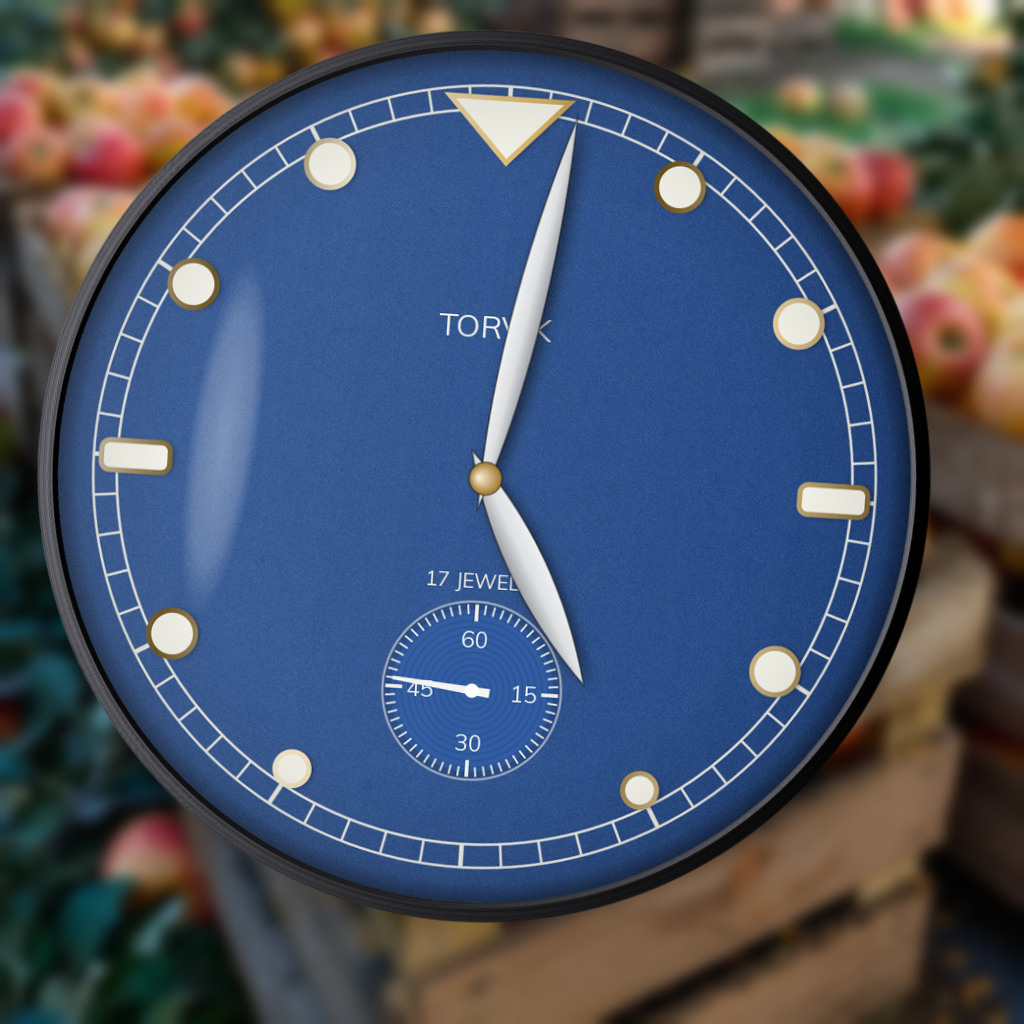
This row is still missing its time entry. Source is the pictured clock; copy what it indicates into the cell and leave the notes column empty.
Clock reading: 5:01:46
